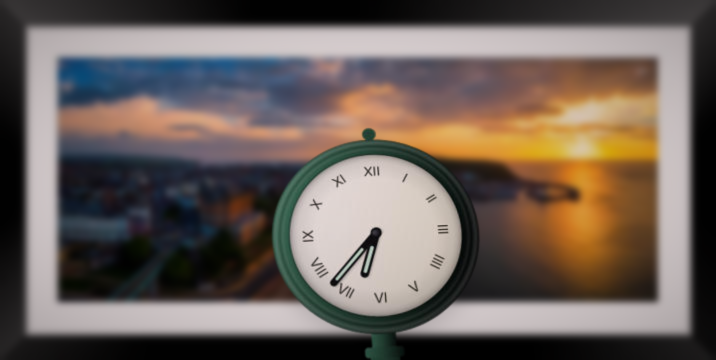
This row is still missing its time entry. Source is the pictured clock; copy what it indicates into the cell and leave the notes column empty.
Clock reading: 6:37
